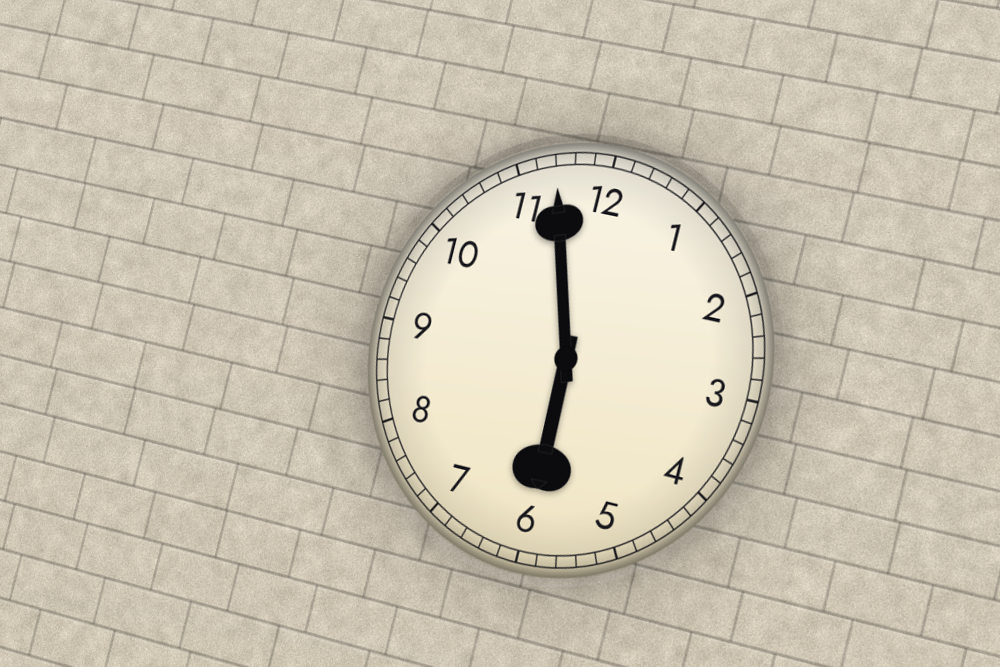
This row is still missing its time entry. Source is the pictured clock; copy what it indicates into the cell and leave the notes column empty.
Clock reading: 5:57
